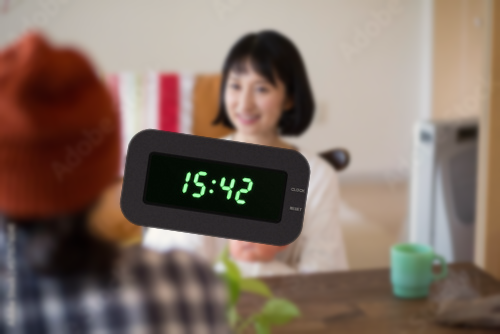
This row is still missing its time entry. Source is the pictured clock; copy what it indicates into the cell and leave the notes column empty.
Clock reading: 15:42
